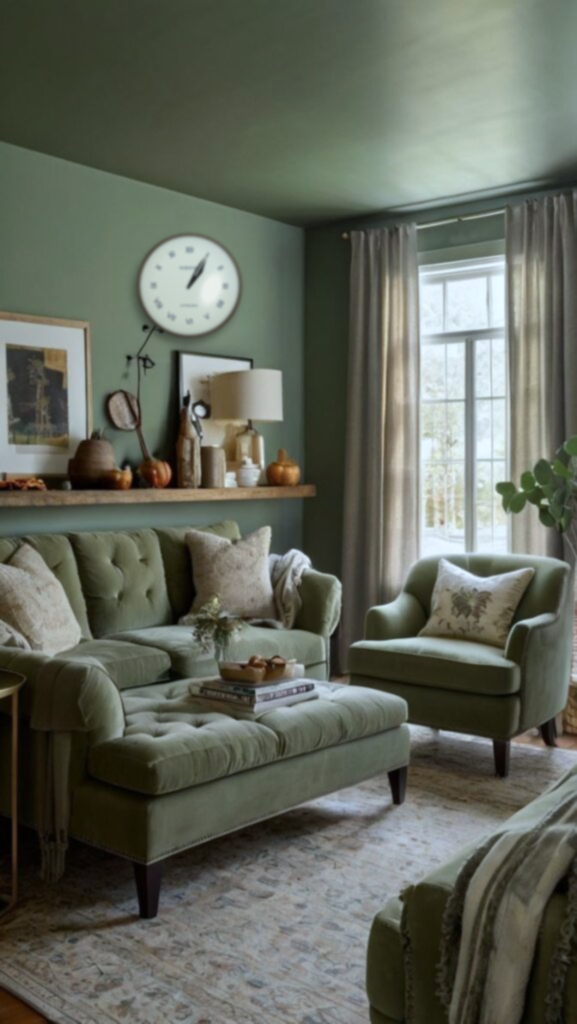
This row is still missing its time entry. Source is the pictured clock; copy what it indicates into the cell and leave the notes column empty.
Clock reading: 1:05
